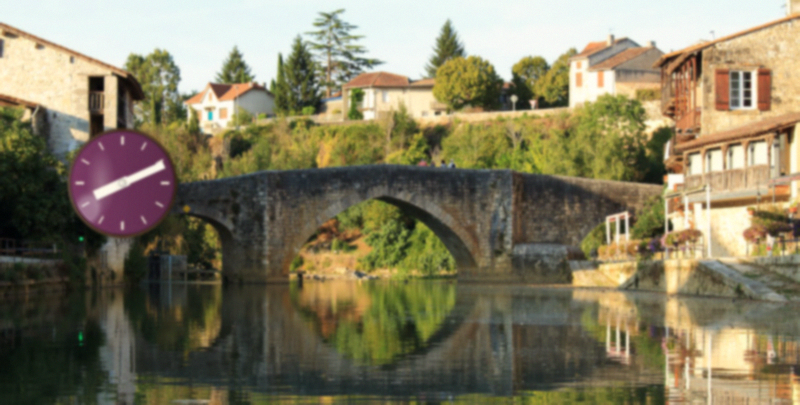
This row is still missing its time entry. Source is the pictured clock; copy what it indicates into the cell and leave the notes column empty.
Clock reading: 8:11
